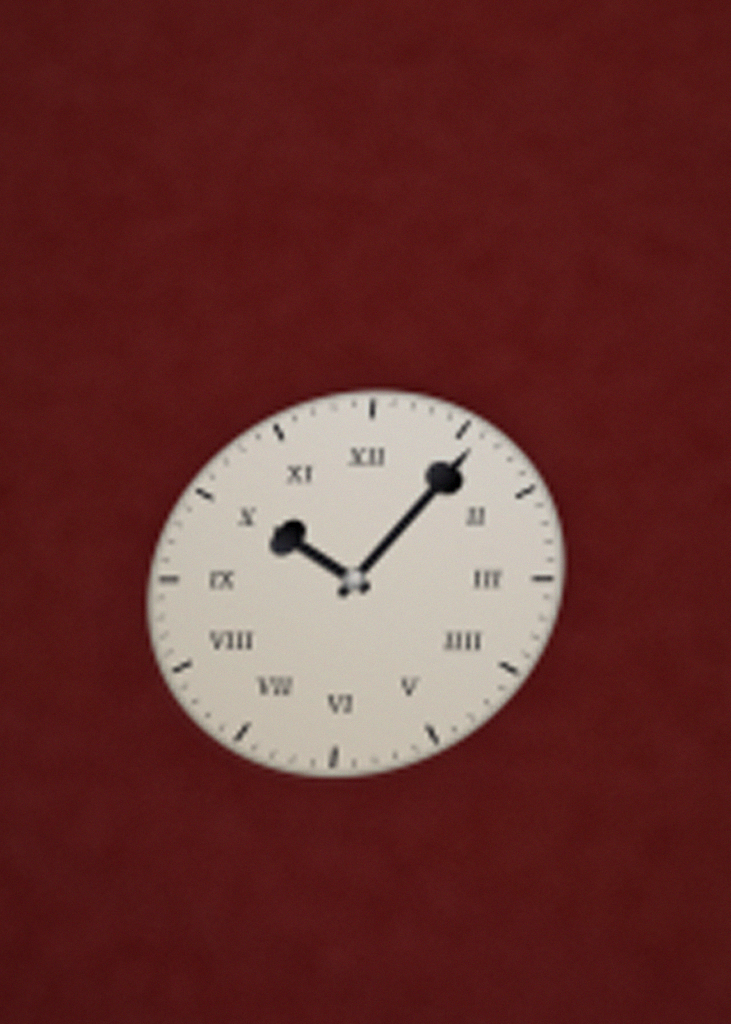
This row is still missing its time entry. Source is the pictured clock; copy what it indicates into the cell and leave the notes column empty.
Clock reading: 10:06
